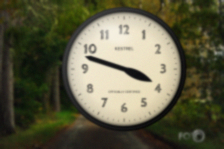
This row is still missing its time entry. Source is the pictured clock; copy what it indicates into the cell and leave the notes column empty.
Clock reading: 3:48
